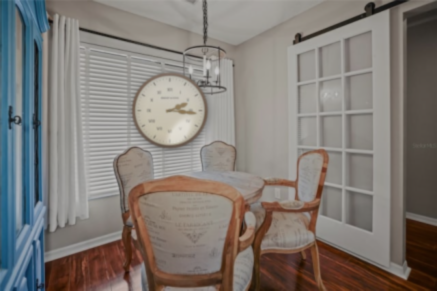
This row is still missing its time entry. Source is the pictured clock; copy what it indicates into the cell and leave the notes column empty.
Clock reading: 2:16
